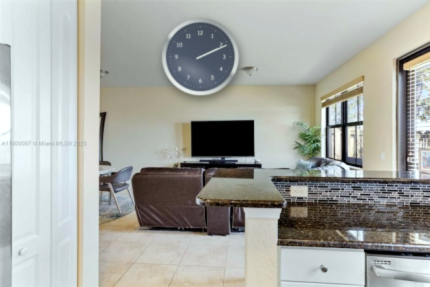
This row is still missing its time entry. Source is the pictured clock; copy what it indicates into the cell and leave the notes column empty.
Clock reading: 2:11
